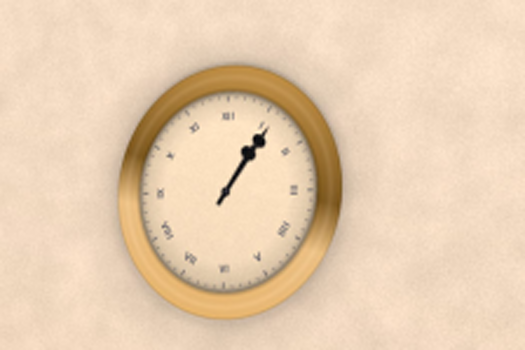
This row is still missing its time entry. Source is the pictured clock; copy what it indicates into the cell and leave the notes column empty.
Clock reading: 1:06
